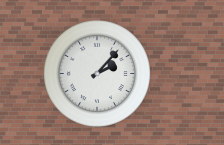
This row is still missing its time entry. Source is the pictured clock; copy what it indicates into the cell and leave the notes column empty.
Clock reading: 2:07
